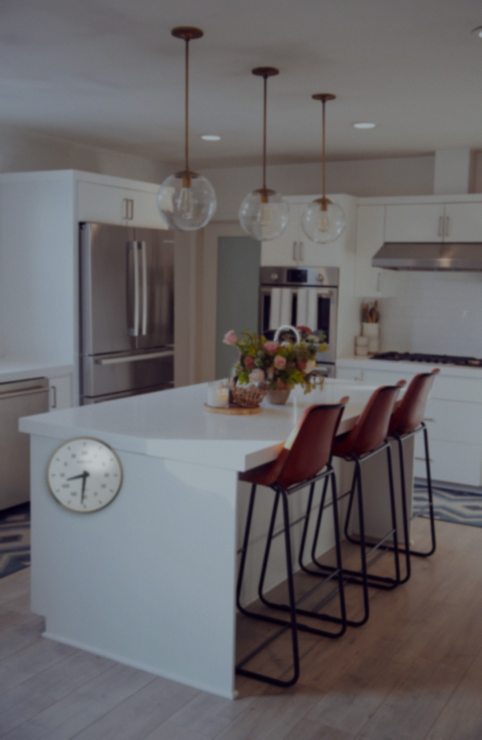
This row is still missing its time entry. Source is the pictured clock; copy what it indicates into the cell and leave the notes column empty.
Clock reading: 8:31
